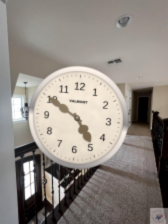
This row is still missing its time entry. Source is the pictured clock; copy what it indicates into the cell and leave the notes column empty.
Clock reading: 4:50
